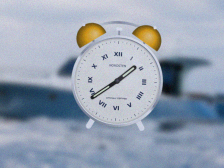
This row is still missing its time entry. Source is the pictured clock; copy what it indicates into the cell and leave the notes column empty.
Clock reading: 1:39
